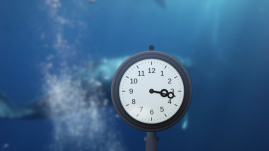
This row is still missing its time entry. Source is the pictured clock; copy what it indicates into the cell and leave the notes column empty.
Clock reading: 3:17
